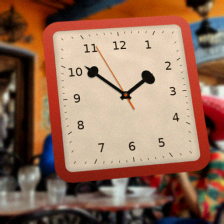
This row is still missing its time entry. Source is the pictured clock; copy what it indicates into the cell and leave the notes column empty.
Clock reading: 1:51:56
